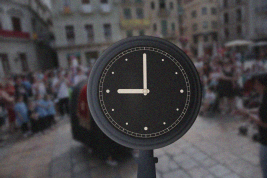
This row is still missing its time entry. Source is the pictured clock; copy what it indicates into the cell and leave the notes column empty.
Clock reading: 9:00
